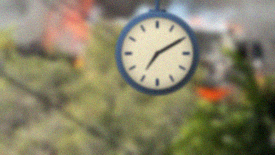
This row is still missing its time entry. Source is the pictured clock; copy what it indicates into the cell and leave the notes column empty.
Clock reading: 7:10
